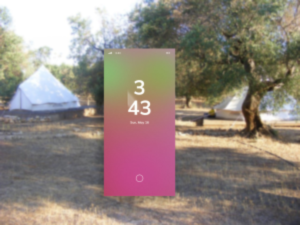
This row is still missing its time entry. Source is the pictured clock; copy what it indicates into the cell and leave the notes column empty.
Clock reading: 3:43
